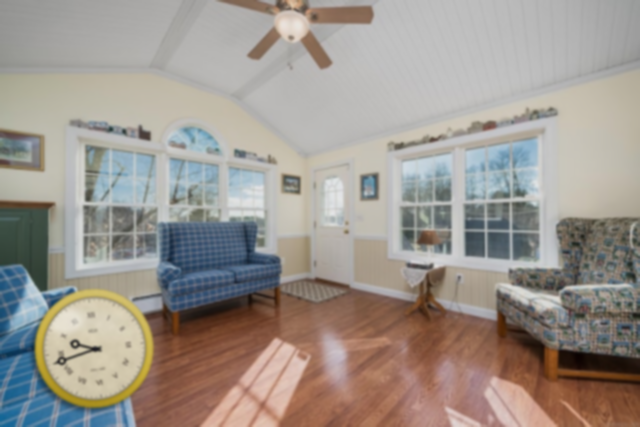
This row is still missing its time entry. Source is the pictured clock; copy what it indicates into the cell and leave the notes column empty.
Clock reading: 9:43
